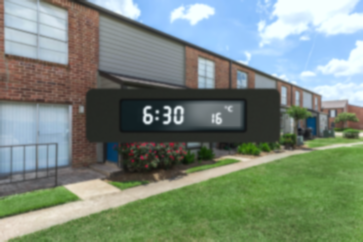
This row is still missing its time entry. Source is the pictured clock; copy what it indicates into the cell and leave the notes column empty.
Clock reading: 6:30
